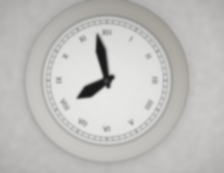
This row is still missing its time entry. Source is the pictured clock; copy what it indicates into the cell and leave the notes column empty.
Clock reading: 7:58
